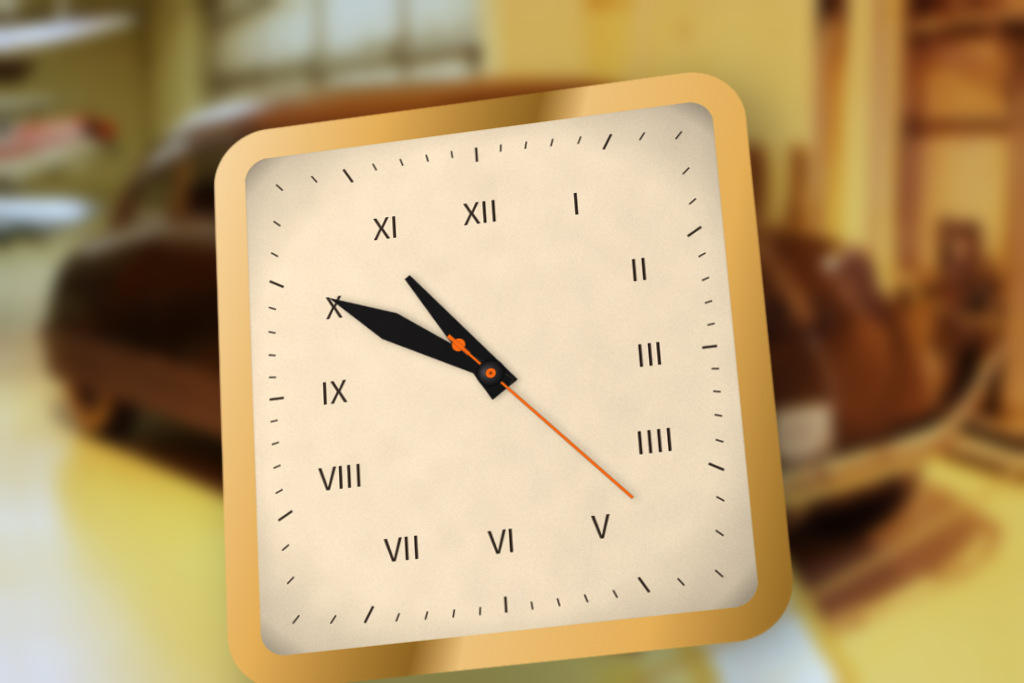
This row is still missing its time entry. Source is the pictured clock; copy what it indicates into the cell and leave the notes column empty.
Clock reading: 10:50:23
